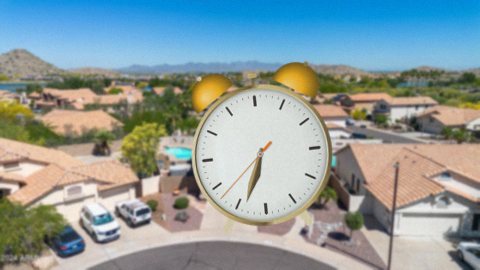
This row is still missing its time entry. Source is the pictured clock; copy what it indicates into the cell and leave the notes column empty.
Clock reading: 6:33:38
